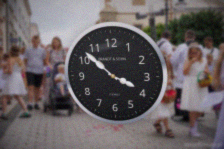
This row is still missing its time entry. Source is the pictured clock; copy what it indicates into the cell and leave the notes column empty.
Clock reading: 3:52
